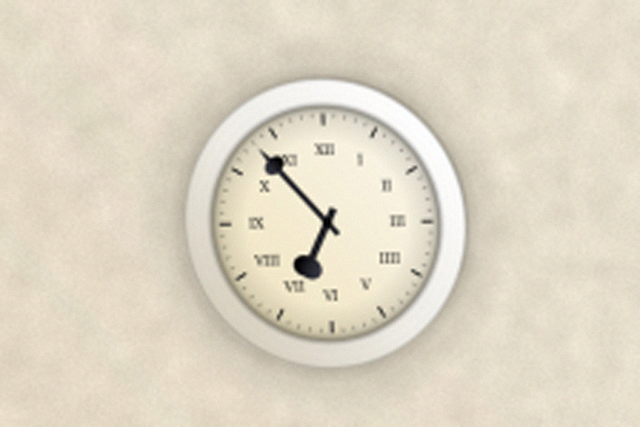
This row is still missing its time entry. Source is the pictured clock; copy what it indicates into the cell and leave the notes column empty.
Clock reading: 6:53
